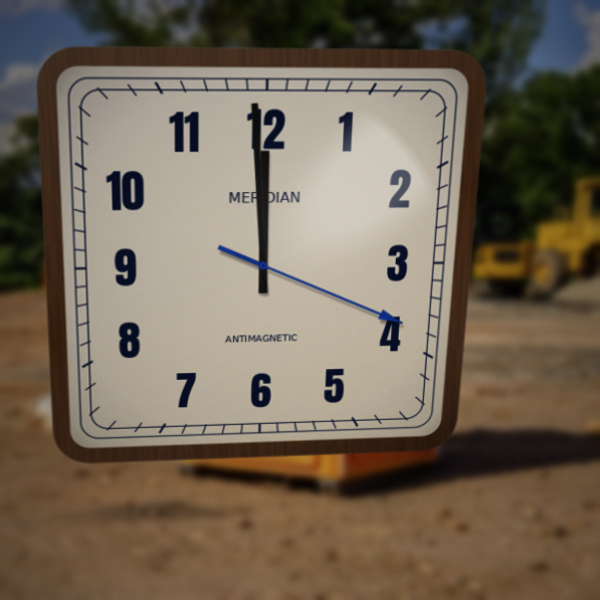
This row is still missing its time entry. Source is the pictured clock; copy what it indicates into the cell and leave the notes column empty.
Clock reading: 11:59:19
